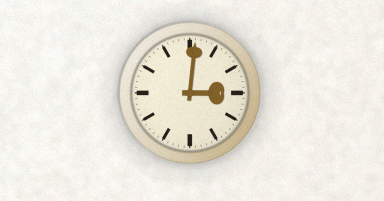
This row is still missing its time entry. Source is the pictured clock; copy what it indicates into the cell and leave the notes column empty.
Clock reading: 3:01
